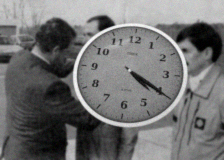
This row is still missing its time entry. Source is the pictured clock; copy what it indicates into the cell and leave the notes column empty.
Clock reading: 4:20
